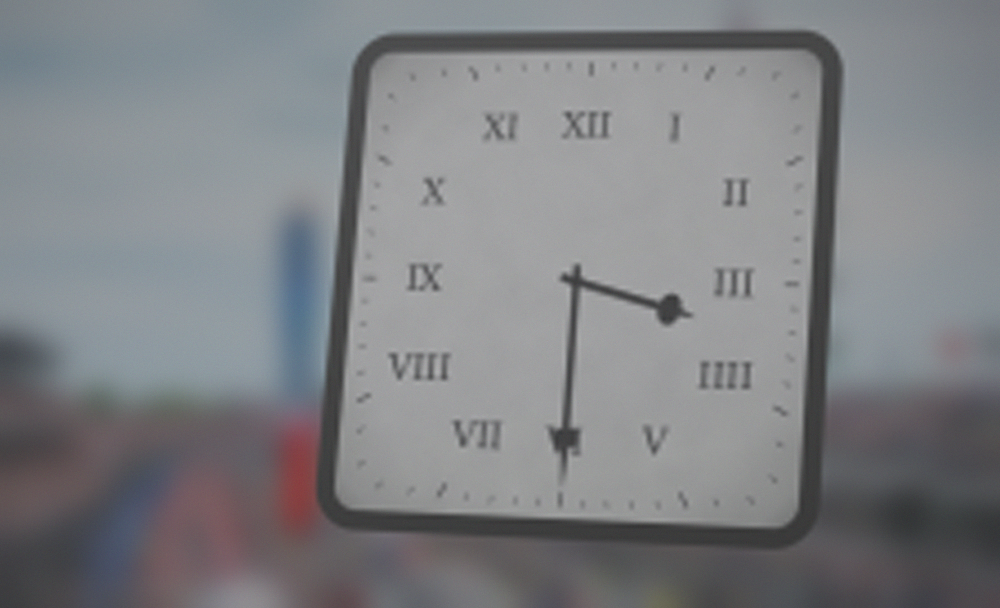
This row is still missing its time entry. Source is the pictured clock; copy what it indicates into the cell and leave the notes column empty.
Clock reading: 3:30
